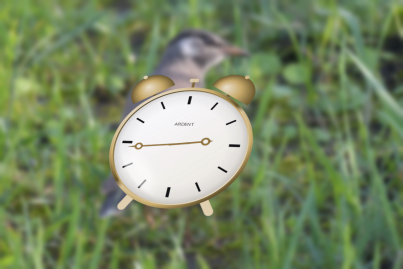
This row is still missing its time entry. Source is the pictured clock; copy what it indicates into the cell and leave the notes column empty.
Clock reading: 2:44
